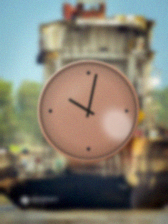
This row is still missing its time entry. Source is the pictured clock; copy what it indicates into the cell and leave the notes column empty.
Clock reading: 10:02
